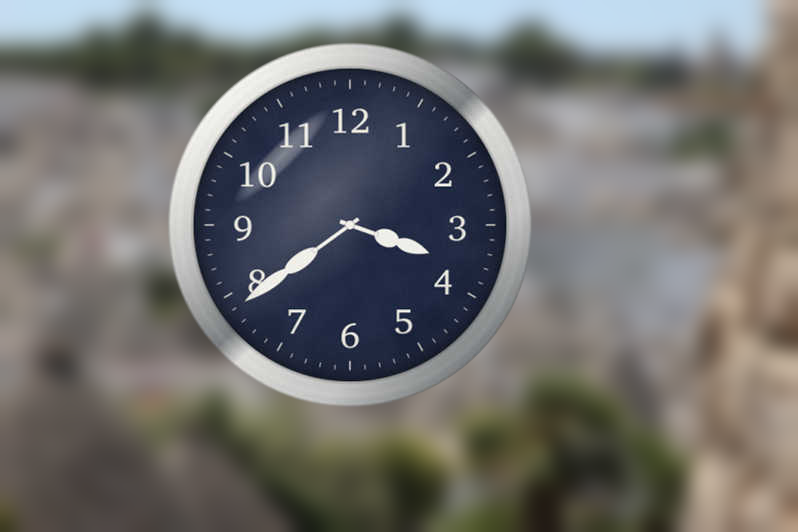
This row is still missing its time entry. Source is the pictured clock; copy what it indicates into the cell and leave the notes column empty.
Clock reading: 3:39
